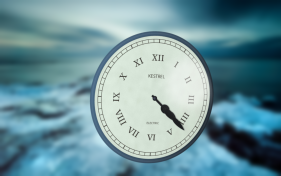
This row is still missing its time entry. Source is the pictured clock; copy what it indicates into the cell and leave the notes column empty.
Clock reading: 4:22
